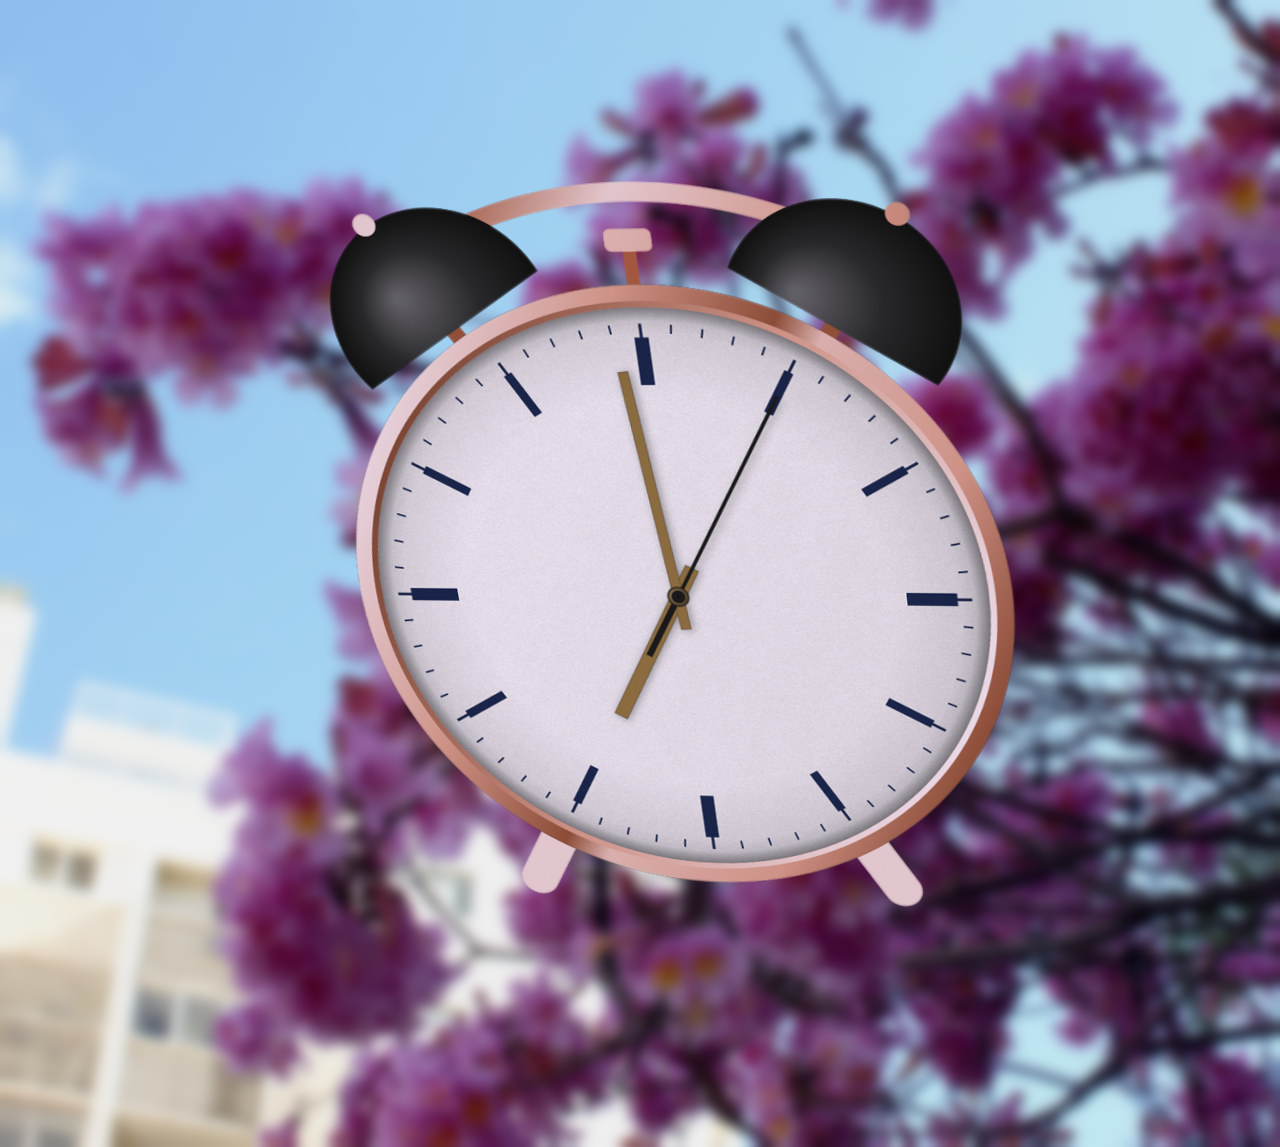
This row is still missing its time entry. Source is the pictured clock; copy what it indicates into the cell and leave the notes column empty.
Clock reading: 6:59:05
